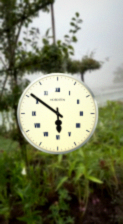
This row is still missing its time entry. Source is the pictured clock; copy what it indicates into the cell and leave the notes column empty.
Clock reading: 5:51
